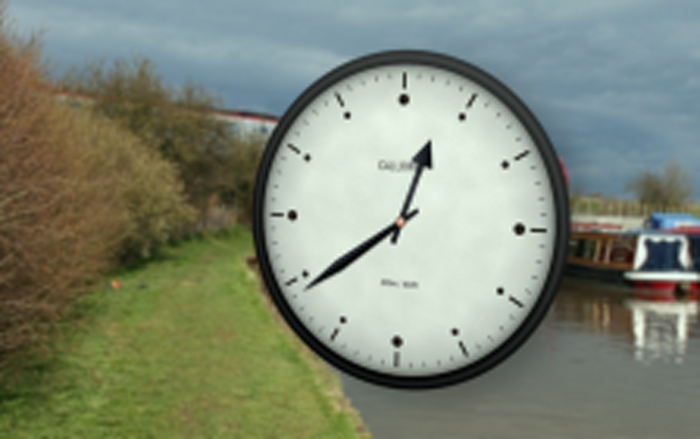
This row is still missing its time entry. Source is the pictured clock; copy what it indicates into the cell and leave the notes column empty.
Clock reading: 12:39
